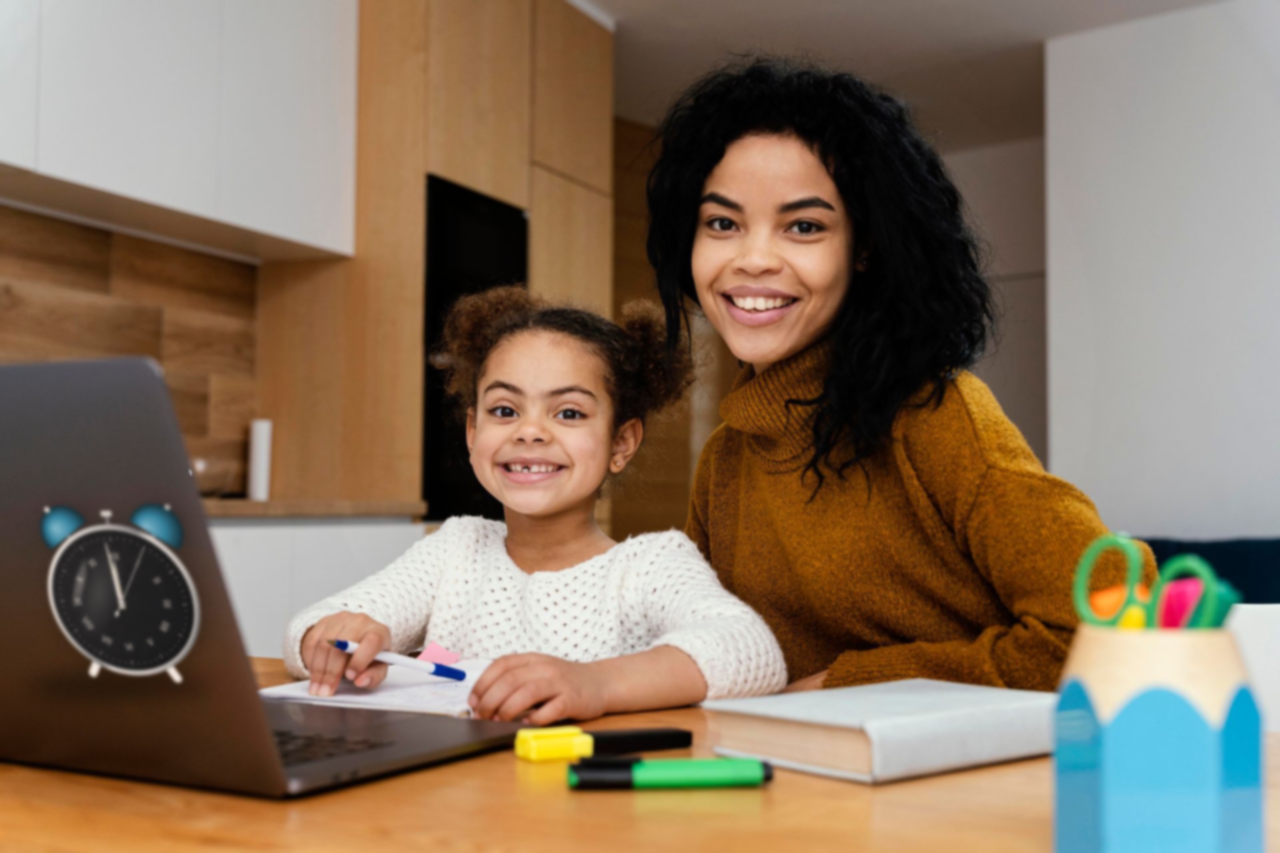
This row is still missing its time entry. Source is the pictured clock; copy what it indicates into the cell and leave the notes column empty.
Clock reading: 11:59:05
